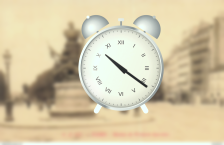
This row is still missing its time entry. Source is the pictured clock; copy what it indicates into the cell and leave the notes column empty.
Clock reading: 10:21
